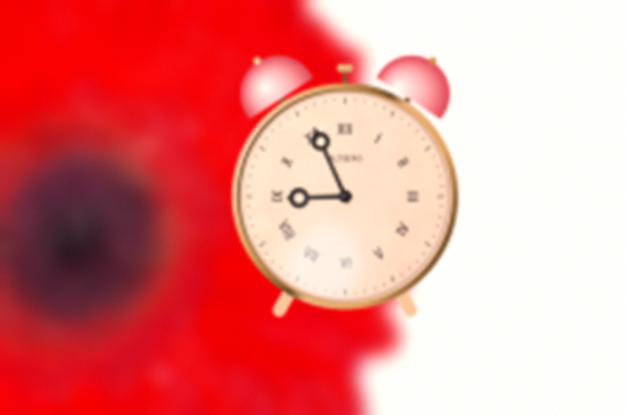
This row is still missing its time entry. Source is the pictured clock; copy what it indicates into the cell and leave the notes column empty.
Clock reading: 8:56
